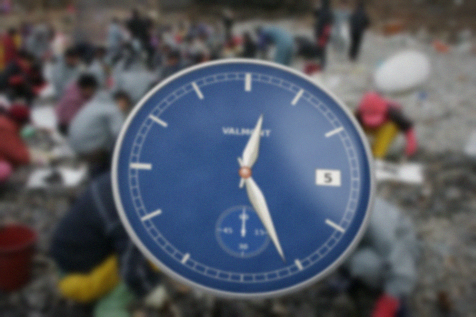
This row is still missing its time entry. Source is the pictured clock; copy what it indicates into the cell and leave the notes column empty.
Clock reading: 12:26
